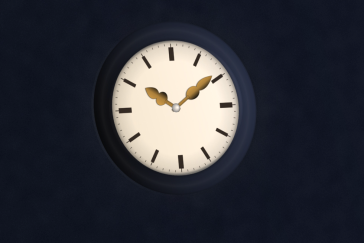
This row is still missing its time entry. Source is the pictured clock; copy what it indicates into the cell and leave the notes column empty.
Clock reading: 10:09
